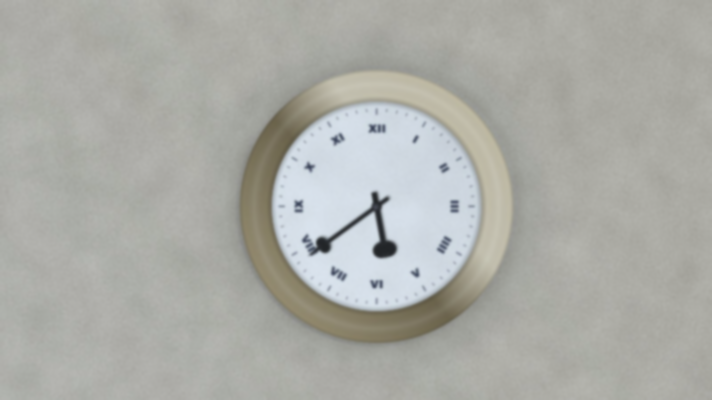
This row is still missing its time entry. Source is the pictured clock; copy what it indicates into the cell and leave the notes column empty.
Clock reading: 5:39
